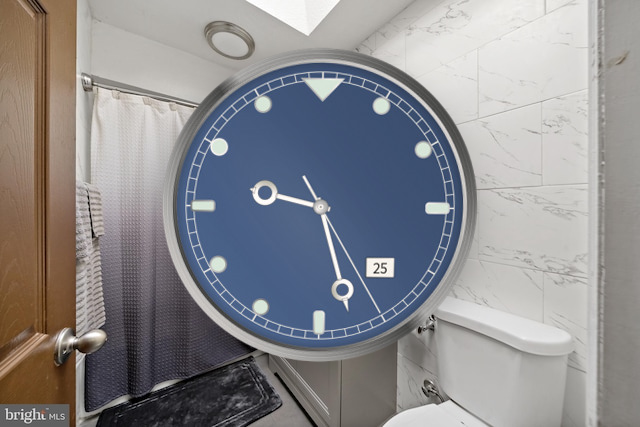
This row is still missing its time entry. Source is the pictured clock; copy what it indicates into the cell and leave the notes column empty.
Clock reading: 9:27:25
